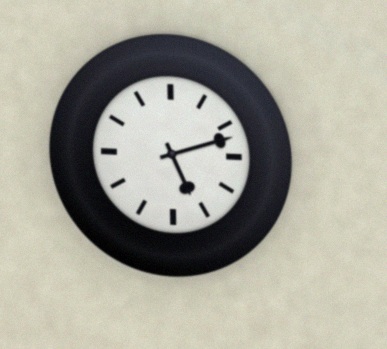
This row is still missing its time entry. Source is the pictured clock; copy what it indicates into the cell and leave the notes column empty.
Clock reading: 5:12
